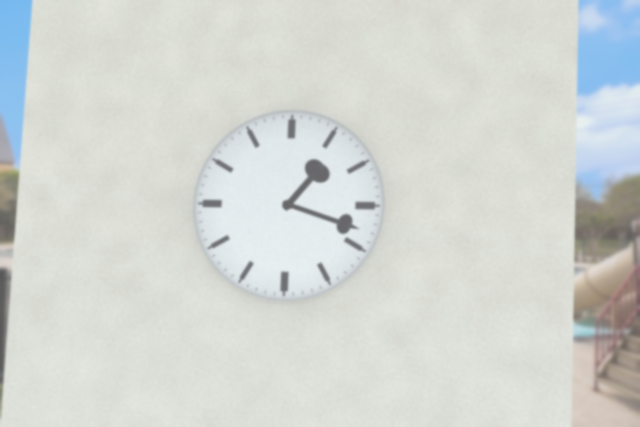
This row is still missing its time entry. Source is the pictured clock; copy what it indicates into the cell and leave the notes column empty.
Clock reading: 1:18
